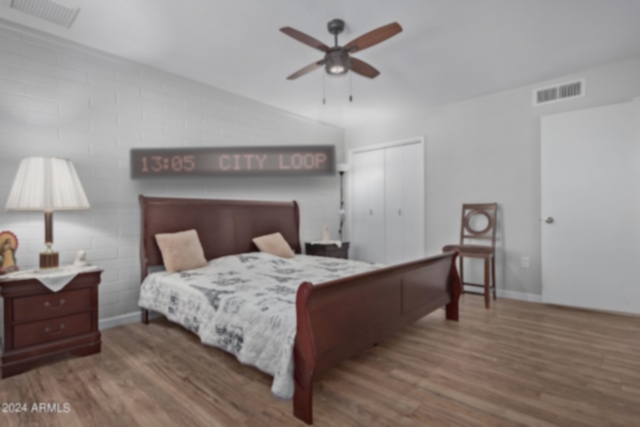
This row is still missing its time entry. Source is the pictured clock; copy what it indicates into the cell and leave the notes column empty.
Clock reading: 13:05
